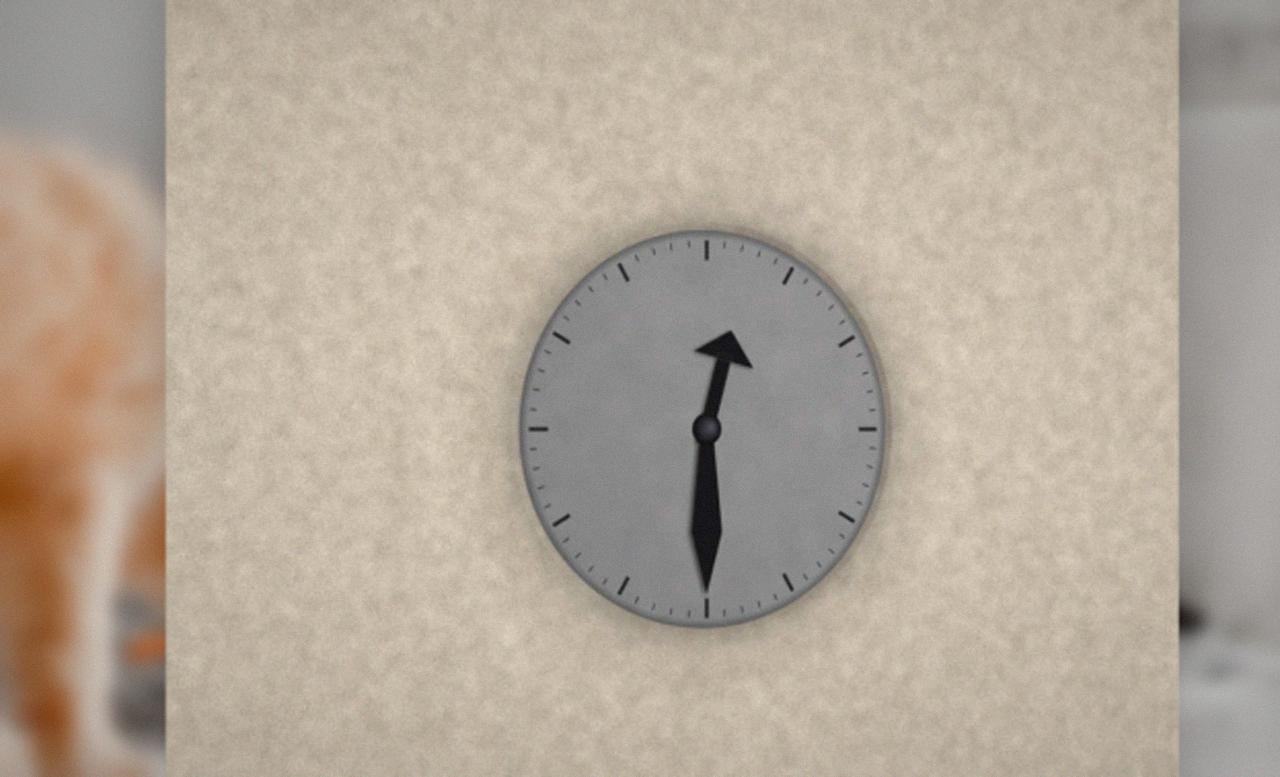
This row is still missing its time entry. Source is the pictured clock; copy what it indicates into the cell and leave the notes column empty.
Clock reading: 12:30
